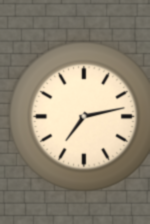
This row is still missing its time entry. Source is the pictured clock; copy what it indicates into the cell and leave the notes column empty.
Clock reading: 7:13
